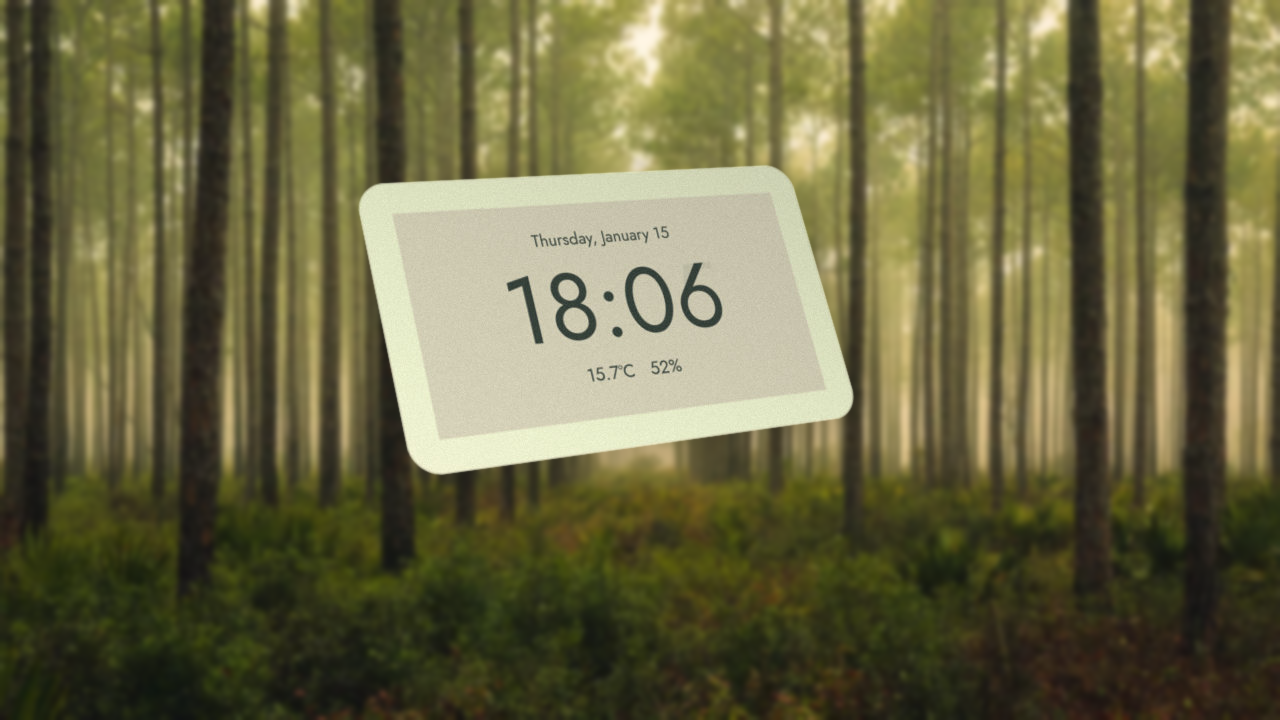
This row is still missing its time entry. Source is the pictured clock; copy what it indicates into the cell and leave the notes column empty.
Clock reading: 18:06
